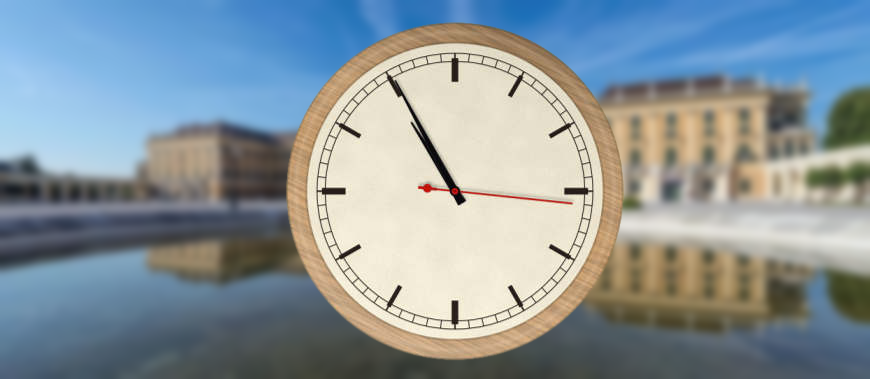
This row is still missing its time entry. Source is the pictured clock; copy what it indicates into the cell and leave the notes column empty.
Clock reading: 10:55:16
